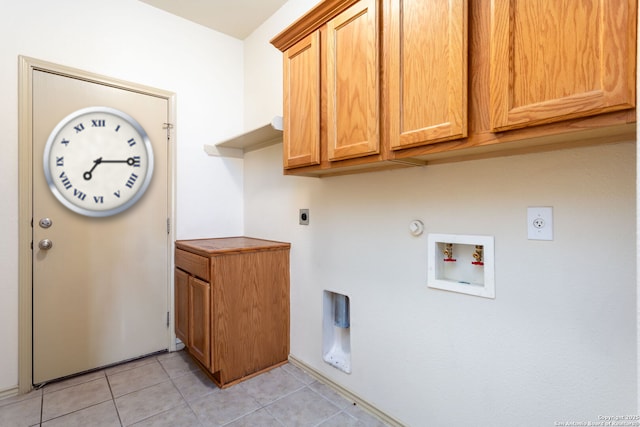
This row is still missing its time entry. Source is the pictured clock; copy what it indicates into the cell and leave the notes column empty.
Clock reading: 7:15
